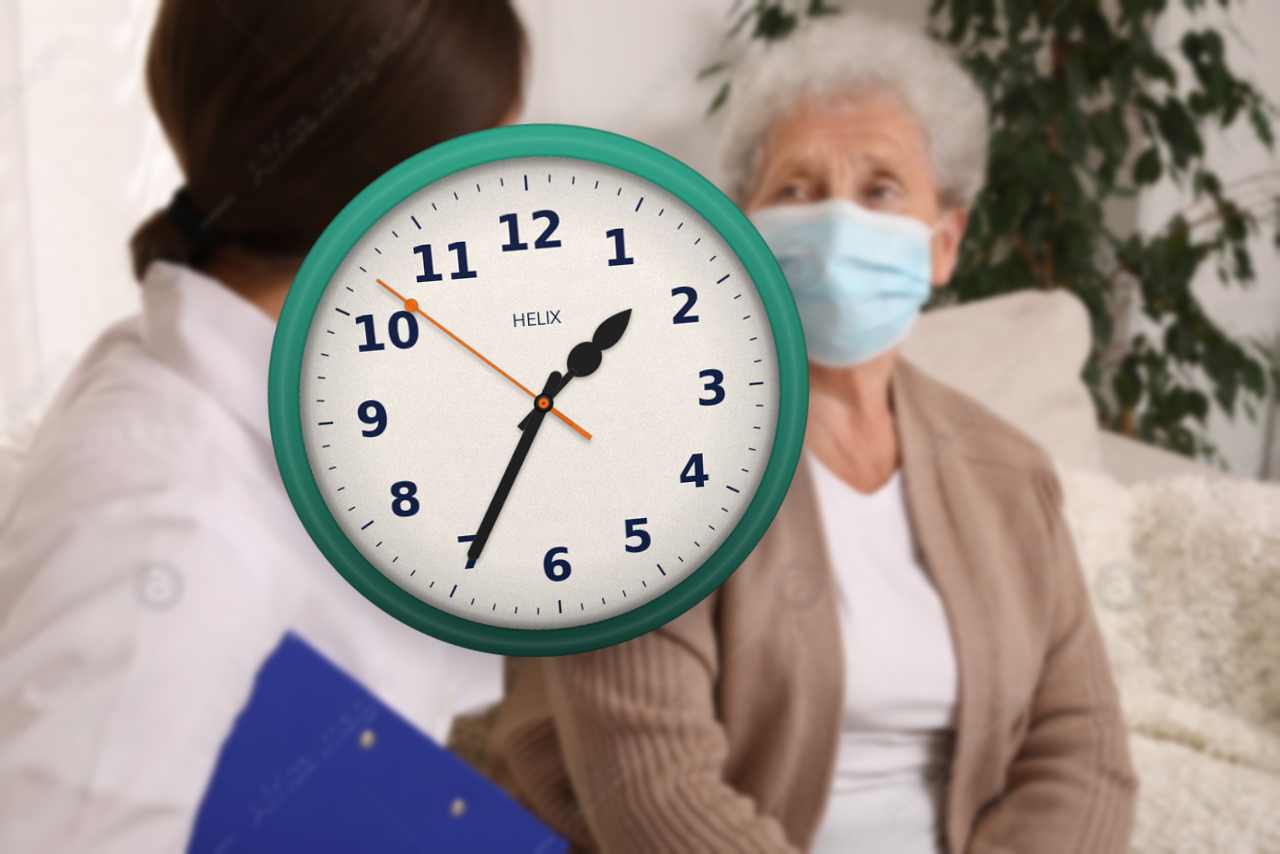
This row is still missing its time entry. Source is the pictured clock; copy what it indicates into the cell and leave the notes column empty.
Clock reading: 1:34:52
